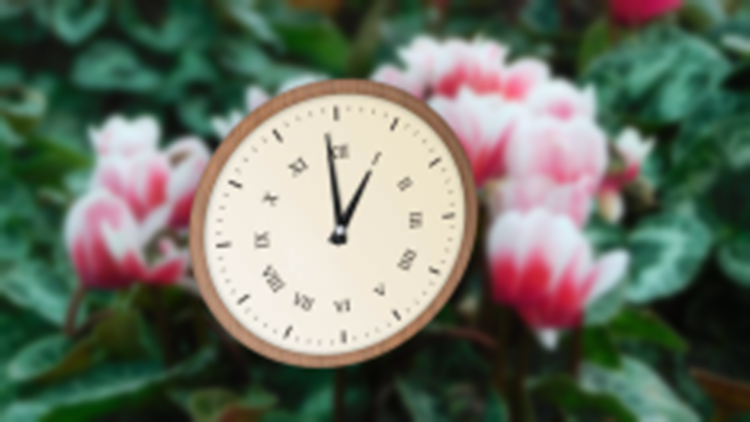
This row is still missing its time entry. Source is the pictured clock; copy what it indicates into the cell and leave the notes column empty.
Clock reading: 12:59
